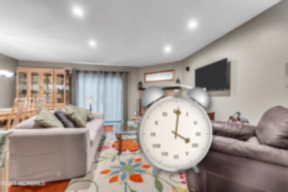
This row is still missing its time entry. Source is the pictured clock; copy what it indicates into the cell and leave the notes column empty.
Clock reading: 4:01
